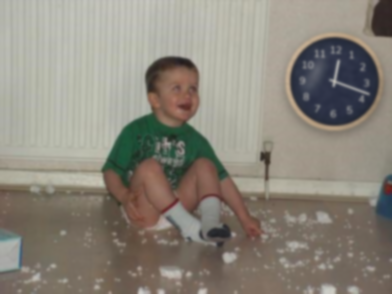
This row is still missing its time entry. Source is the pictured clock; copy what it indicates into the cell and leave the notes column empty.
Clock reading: 12:18
